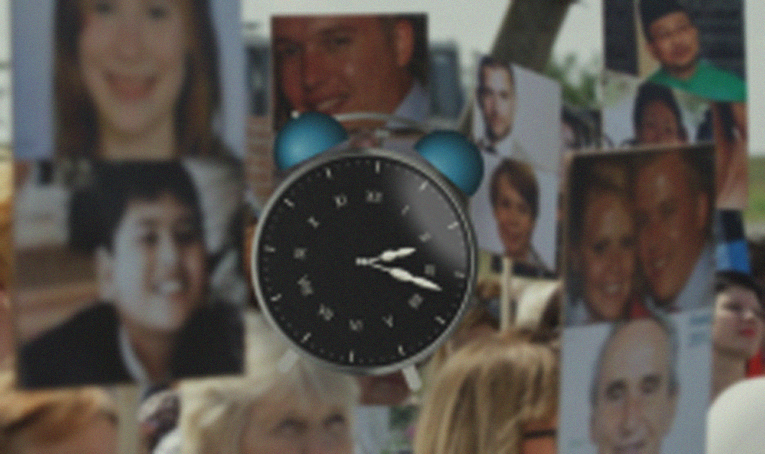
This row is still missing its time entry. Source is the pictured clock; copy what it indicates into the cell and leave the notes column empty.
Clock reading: 2:17
